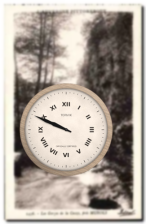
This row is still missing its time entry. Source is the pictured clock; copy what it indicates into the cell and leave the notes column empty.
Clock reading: 9:49
